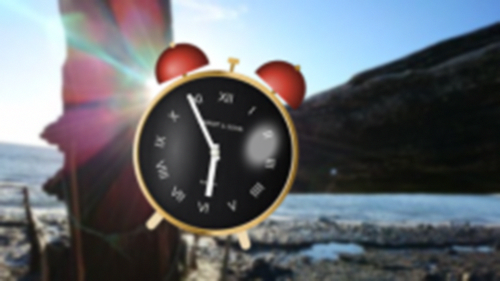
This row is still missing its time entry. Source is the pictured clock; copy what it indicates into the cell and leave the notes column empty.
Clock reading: 5:54
